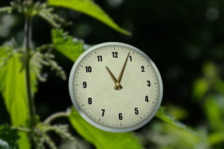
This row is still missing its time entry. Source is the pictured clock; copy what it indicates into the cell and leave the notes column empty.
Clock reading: 11:04
